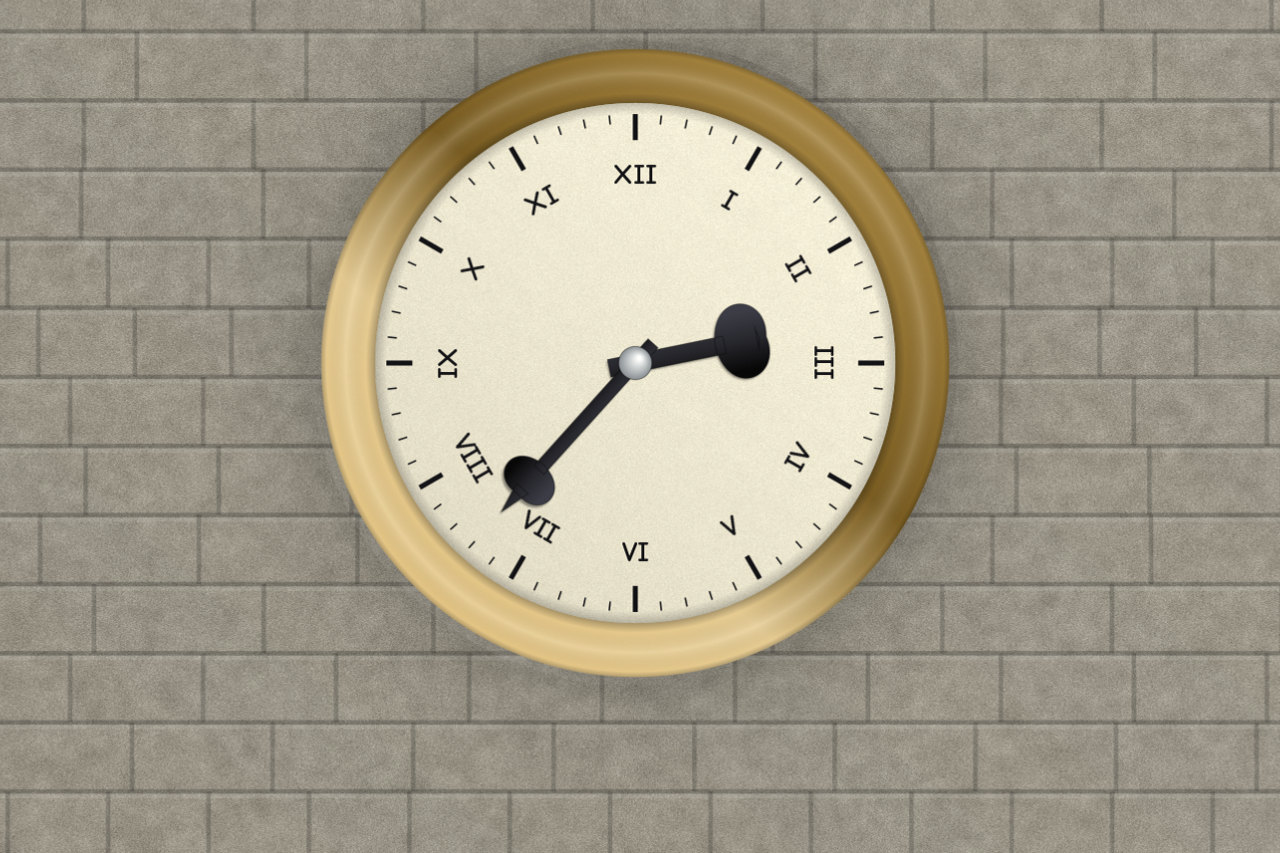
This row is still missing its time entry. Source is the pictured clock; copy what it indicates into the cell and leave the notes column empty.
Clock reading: 2:37
